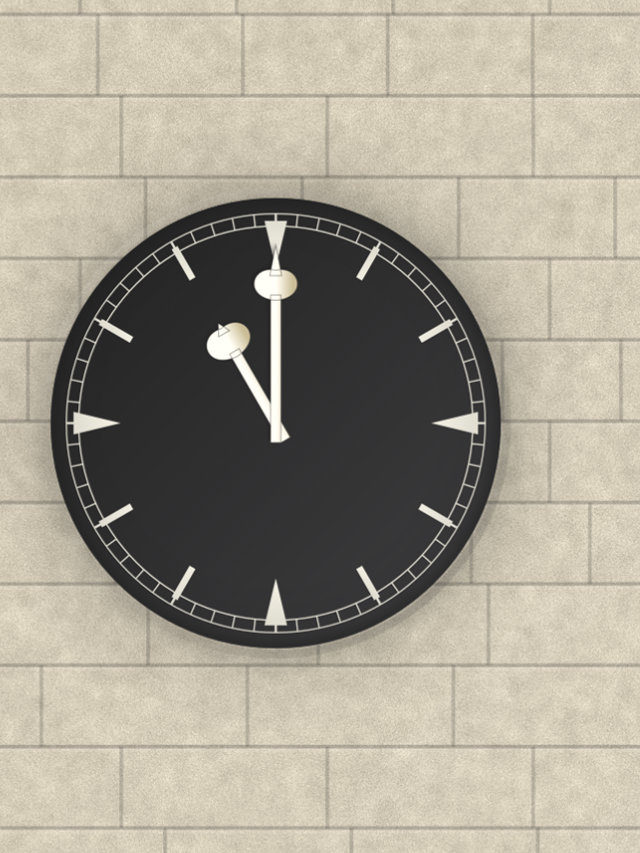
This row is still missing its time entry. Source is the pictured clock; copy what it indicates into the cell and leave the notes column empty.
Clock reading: 11:00
